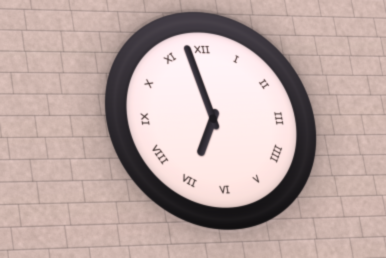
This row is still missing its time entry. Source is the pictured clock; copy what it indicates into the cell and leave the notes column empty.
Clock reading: 6:58
